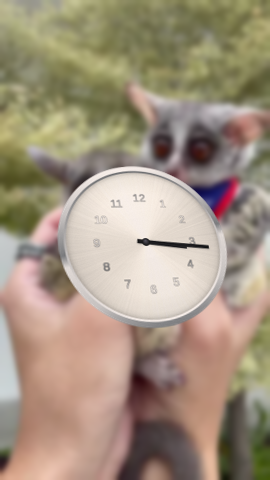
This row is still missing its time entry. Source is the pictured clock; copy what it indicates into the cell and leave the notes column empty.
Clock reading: 3:16
